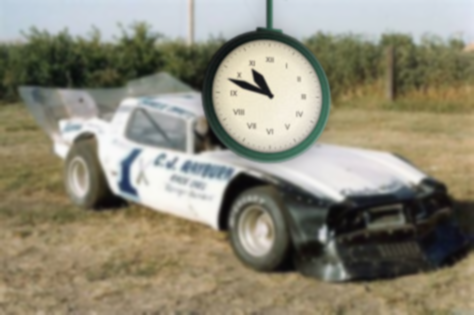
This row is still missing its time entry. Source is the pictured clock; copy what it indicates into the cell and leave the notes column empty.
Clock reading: 10:48
